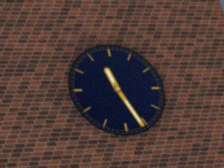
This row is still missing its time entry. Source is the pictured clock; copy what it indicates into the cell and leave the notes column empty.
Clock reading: 11:26
